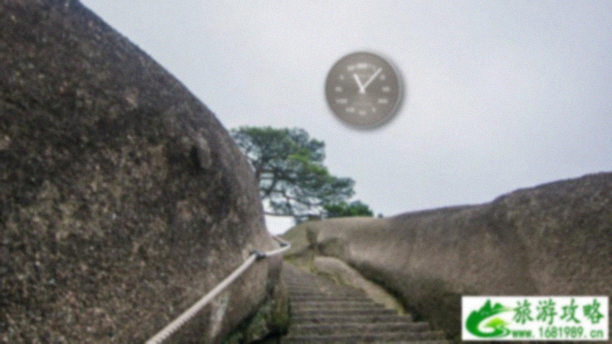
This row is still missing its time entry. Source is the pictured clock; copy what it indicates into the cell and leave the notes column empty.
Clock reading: 11:07
